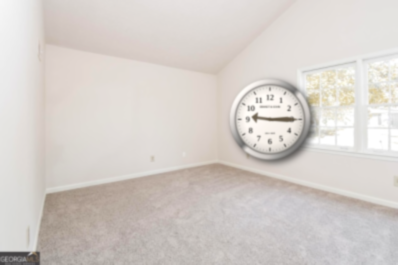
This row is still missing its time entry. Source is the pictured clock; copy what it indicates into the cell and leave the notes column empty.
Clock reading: 9:15
